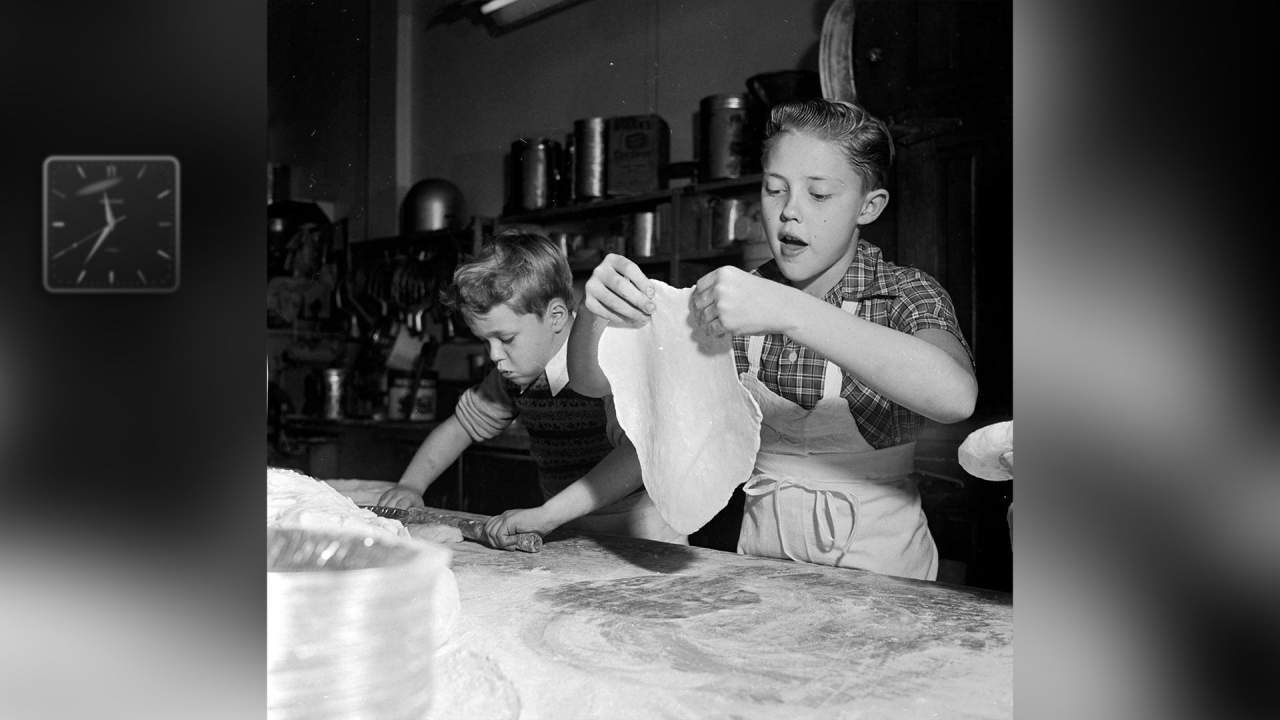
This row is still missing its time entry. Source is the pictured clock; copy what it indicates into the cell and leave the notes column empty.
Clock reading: 11:35:40
